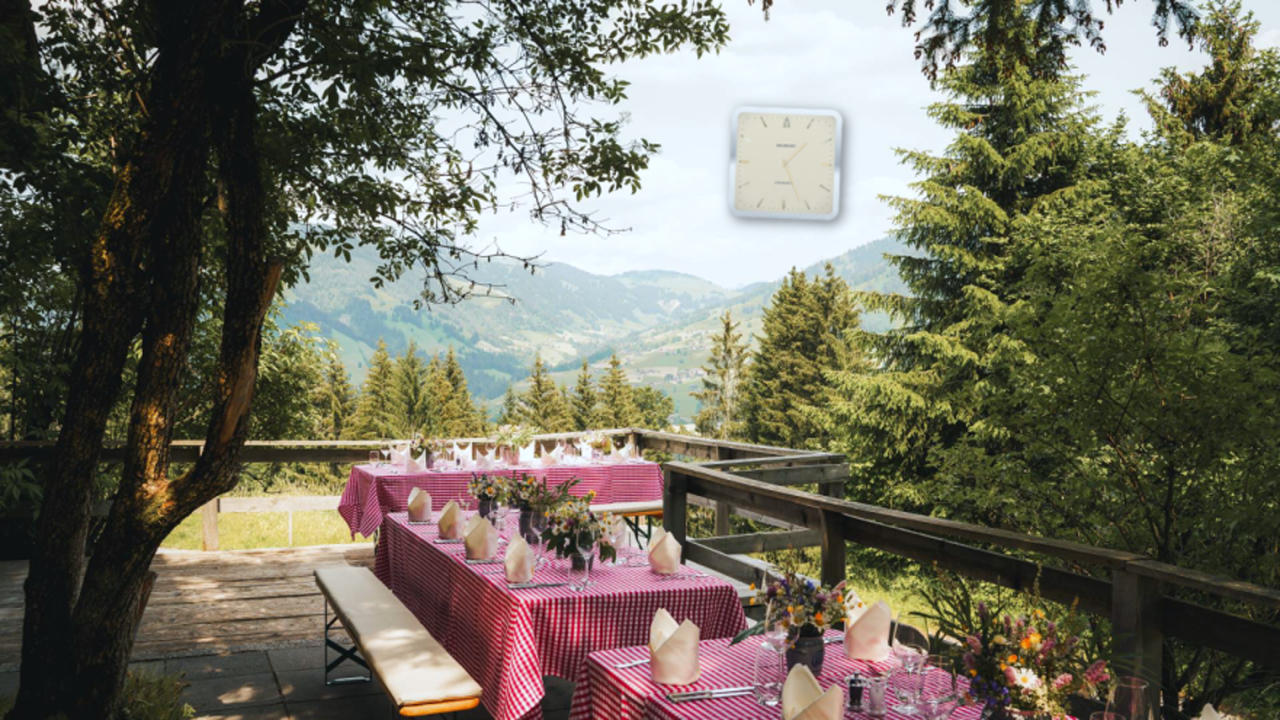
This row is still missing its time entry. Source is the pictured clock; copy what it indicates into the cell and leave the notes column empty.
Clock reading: 1:26
